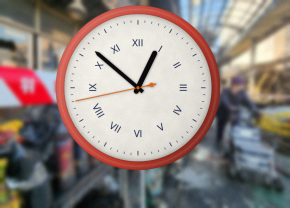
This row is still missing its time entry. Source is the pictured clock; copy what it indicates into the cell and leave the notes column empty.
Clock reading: 12:51:43
